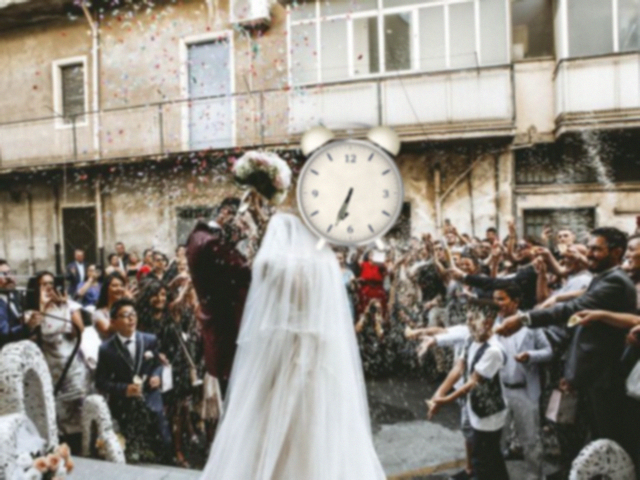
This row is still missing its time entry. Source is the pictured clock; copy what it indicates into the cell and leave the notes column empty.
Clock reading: 6:34
